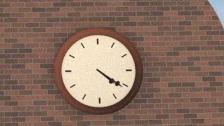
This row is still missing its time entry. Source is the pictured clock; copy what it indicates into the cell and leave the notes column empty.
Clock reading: 4:21
